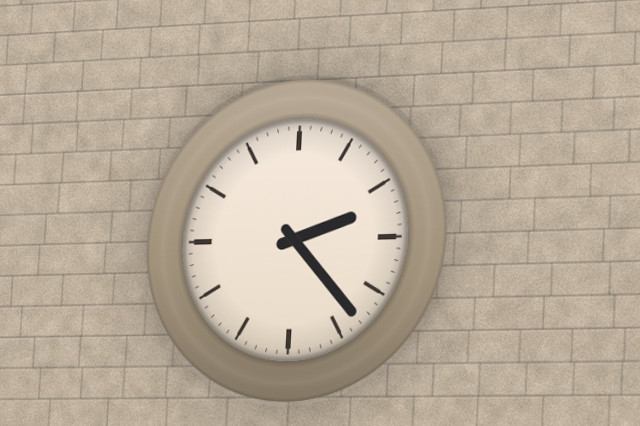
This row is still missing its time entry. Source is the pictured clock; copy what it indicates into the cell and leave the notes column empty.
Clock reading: 2:23
